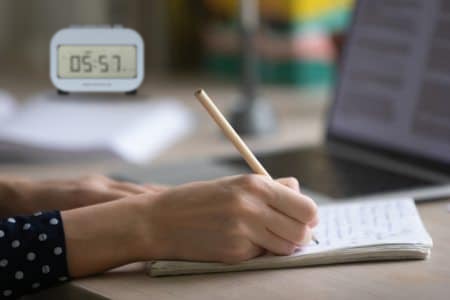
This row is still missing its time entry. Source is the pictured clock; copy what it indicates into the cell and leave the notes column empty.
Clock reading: 5:57
